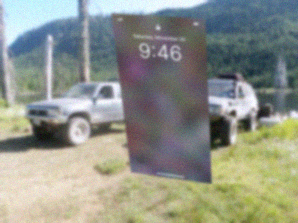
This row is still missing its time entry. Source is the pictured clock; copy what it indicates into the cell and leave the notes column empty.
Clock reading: 9:46
